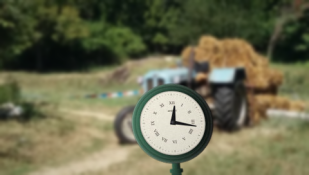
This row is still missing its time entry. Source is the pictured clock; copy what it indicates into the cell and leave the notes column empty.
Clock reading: 12:17
